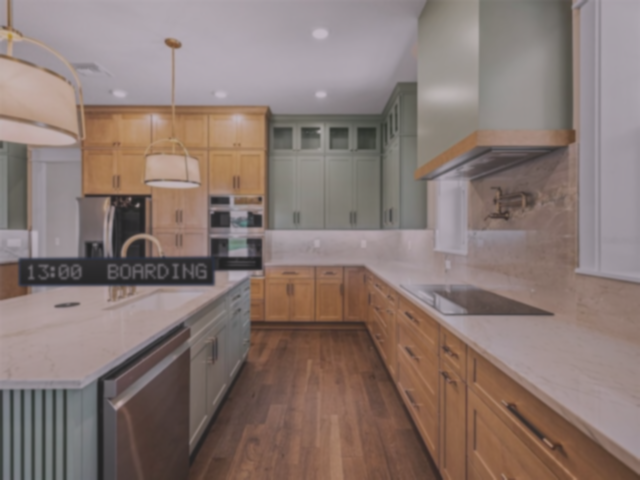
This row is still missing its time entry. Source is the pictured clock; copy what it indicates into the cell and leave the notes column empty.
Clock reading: 13:00
